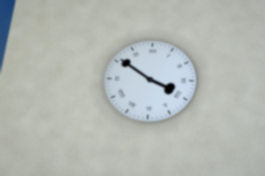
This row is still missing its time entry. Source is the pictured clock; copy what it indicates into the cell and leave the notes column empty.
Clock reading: 3:51
